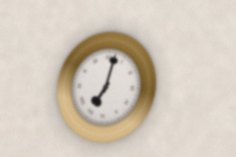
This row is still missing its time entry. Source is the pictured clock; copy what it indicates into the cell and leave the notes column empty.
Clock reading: 7:02
